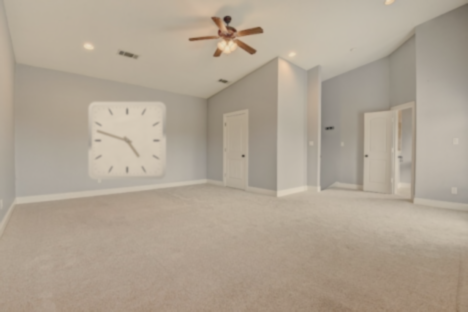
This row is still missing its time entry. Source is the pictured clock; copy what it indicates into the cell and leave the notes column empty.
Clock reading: 4:48
